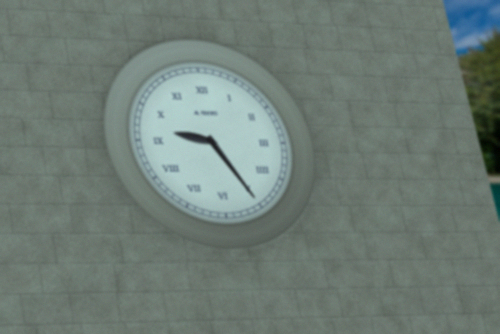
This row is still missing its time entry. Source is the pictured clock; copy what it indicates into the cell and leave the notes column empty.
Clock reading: 9:25
